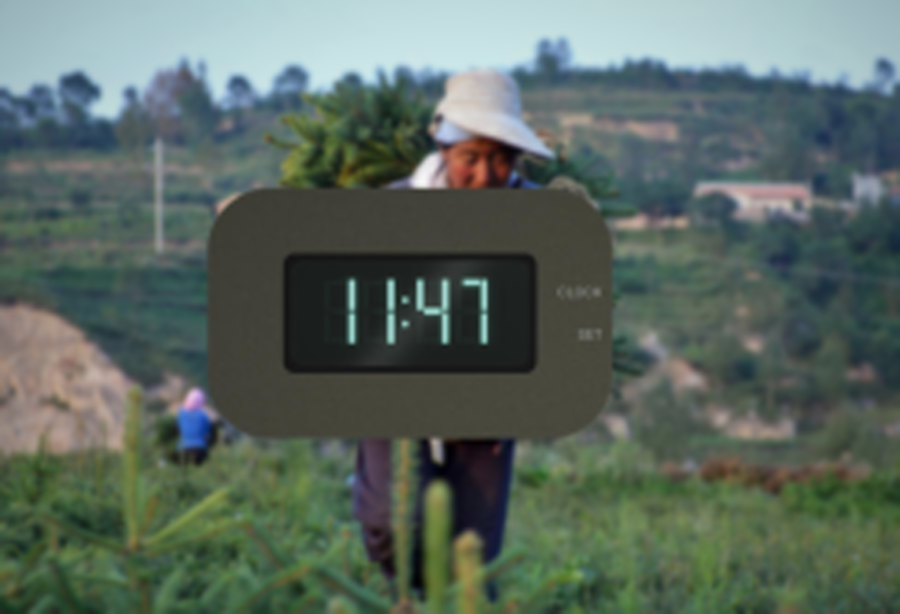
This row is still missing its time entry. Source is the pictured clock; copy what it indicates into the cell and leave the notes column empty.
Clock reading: 11:47
